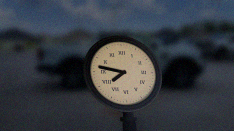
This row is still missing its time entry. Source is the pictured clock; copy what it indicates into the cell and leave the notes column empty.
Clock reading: 7:47
